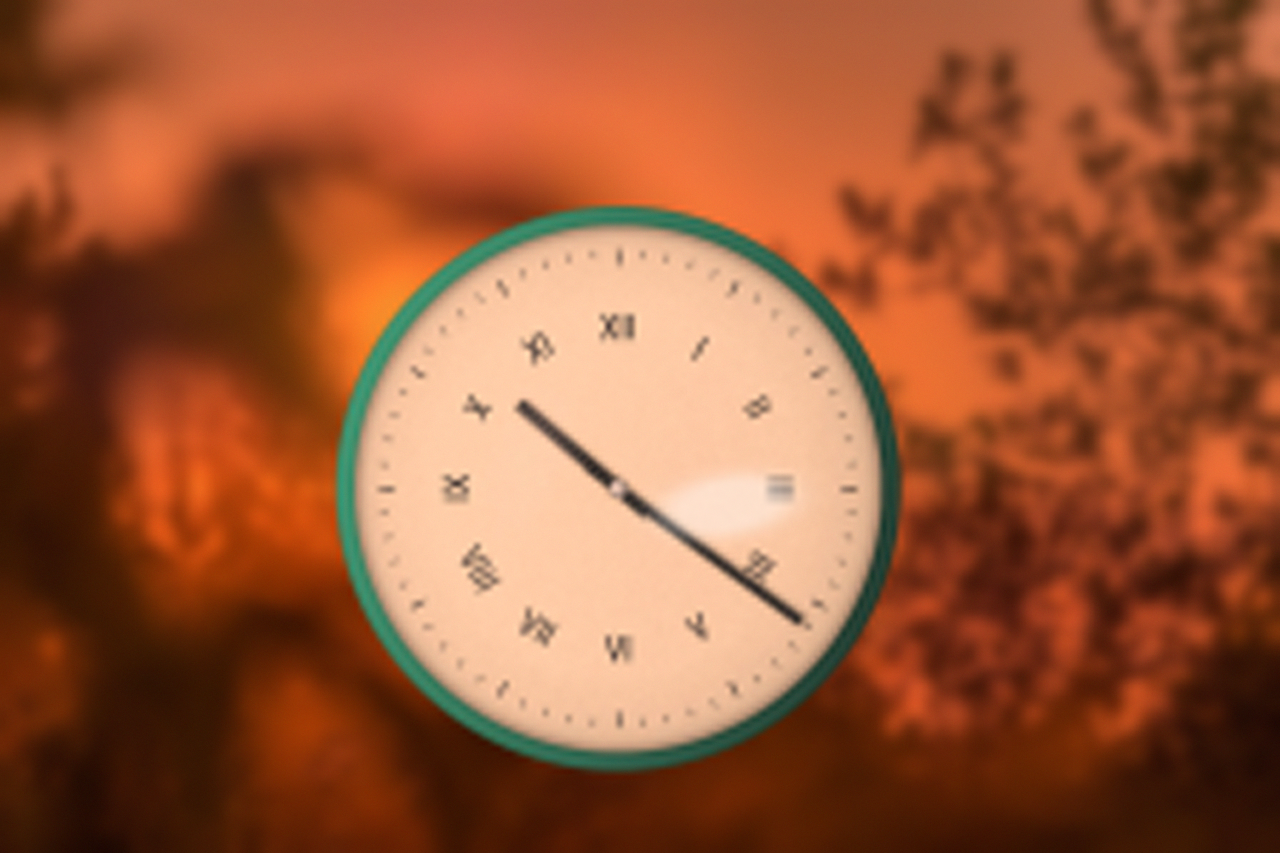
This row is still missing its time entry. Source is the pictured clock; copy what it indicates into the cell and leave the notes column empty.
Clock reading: 10:21
